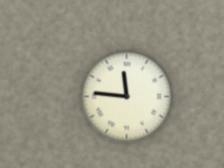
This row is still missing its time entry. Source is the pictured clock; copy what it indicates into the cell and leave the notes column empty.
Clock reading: 11:46
